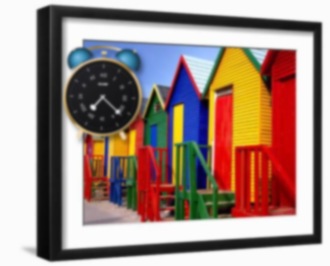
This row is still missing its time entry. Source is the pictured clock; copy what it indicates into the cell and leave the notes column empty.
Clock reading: 7:22
